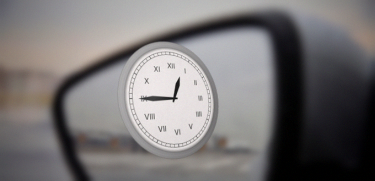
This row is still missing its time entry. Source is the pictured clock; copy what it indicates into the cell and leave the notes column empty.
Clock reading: 12:45
